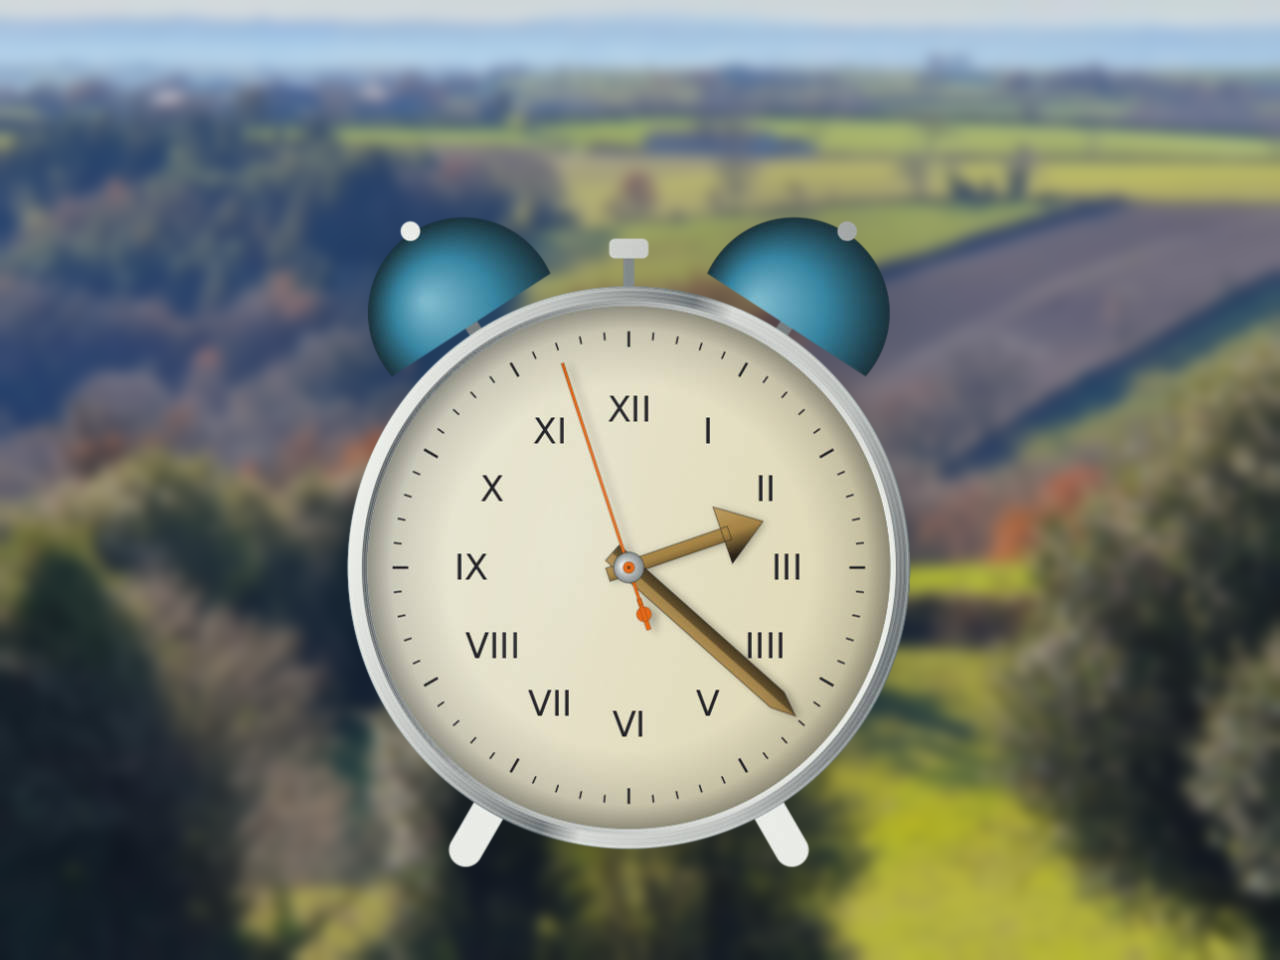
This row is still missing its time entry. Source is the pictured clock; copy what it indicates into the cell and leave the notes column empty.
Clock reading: 2:21:57
